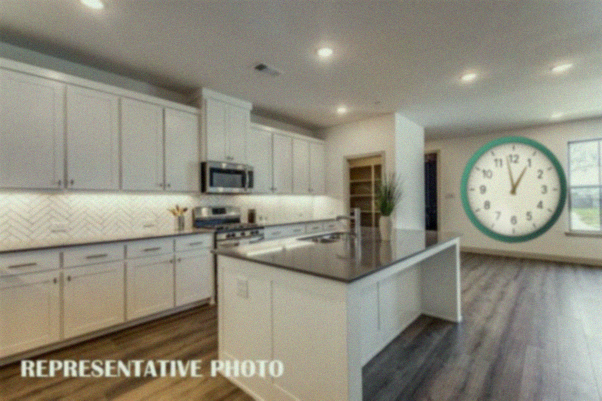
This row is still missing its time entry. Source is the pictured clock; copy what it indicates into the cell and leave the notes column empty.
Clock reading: 12:58
